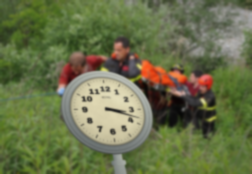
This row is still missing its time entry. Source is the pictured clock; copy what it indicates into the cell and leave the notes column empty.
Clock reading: 3:18
